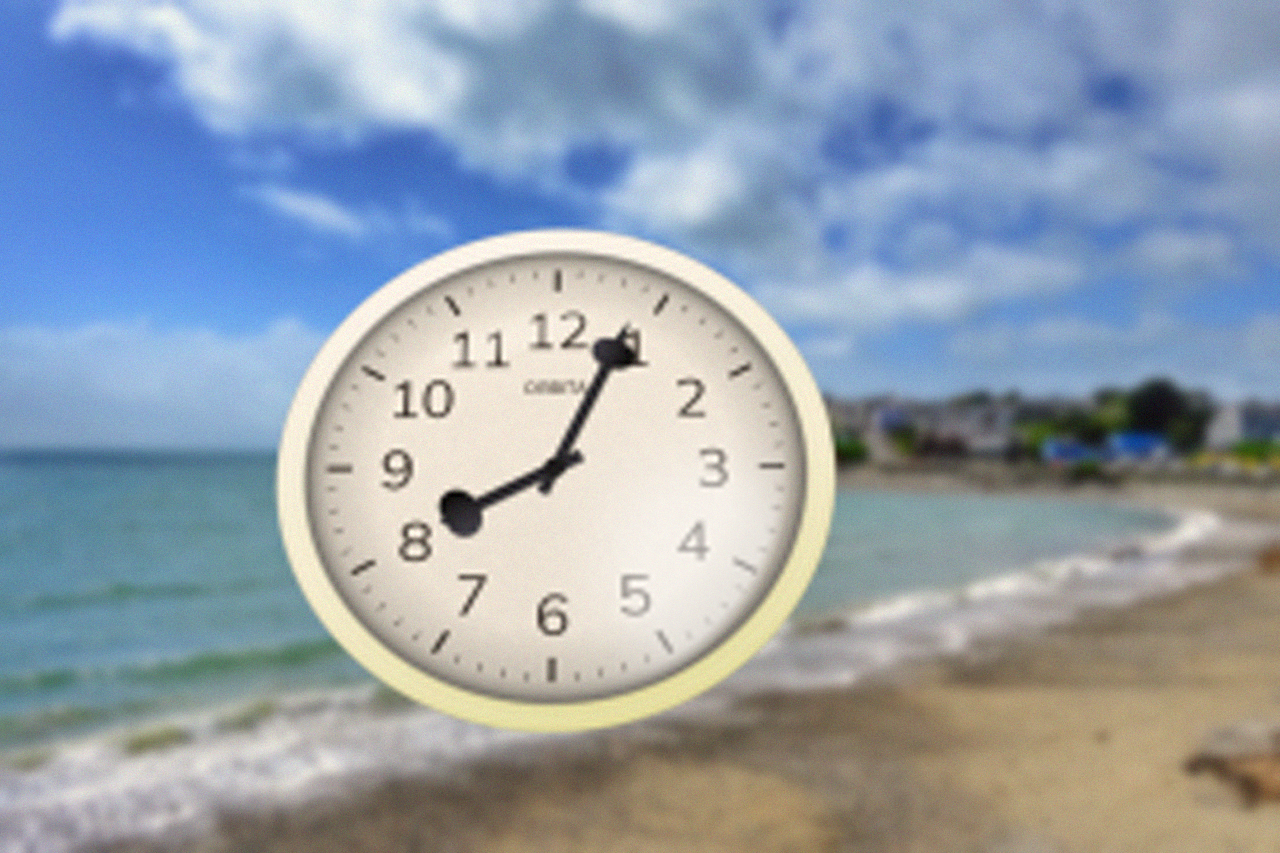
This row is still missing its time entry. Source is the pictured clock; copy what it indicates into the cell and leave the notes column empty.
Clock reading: 8:04
